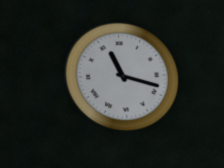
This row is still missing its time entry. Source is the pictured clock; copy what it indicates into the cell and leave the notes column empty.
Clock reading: 11:18
